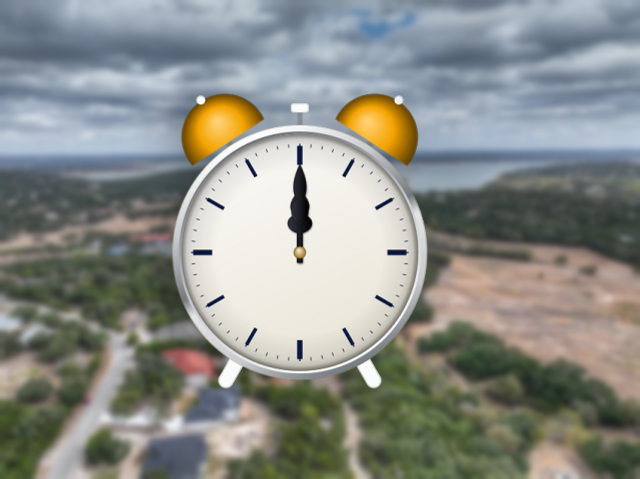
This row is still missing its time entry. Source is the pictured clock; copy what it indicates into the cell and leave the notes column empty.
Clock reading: 12:00
